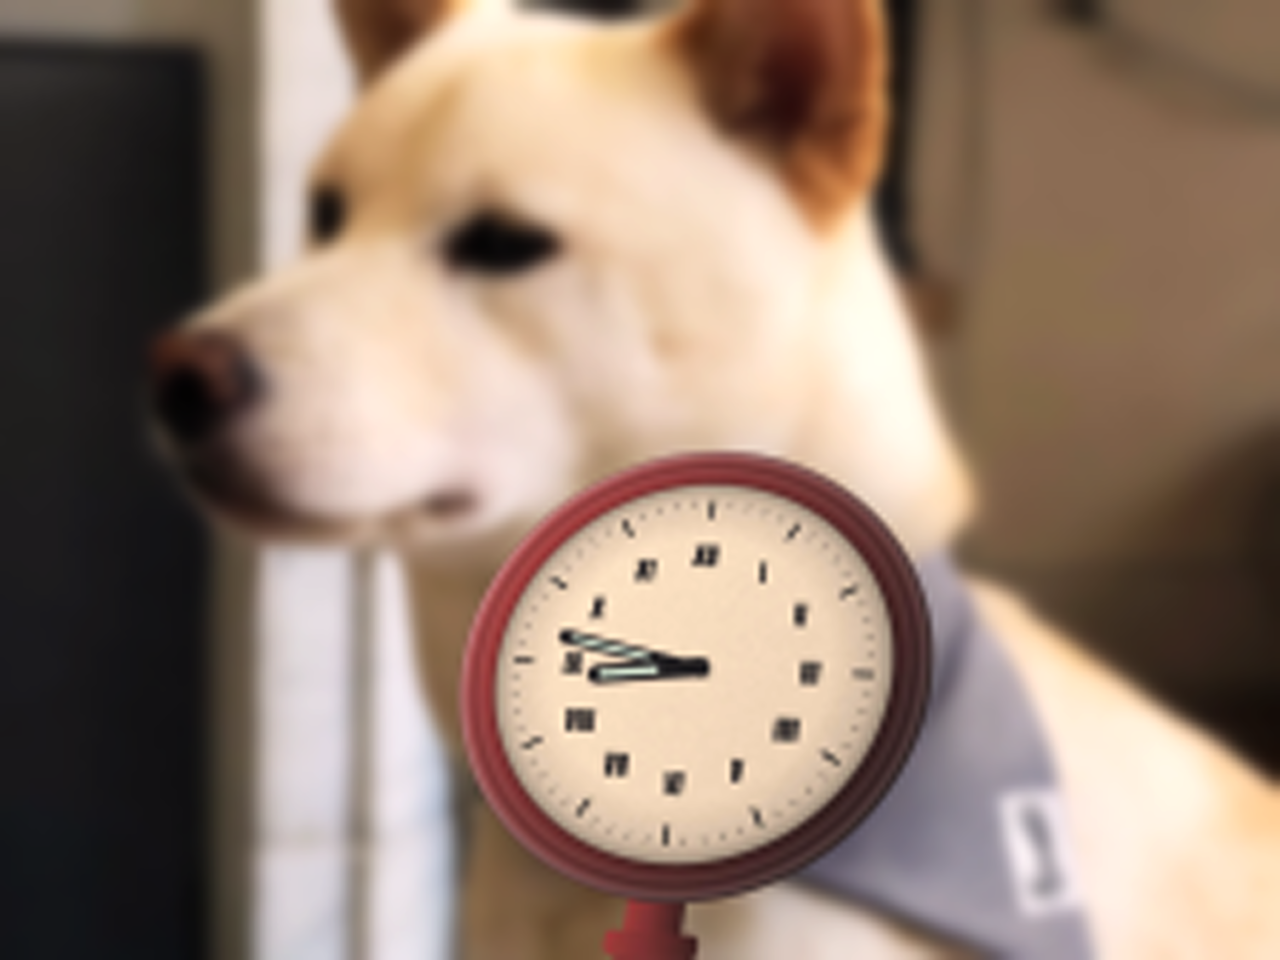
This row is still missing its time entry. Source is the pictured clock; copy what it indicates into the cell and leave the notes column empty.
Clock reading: 8:47
